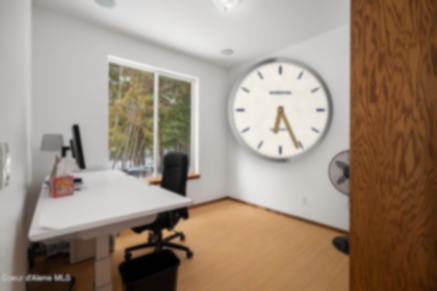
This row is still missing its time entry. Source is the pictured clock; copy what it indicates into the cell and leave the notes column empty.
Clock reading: 6:26
